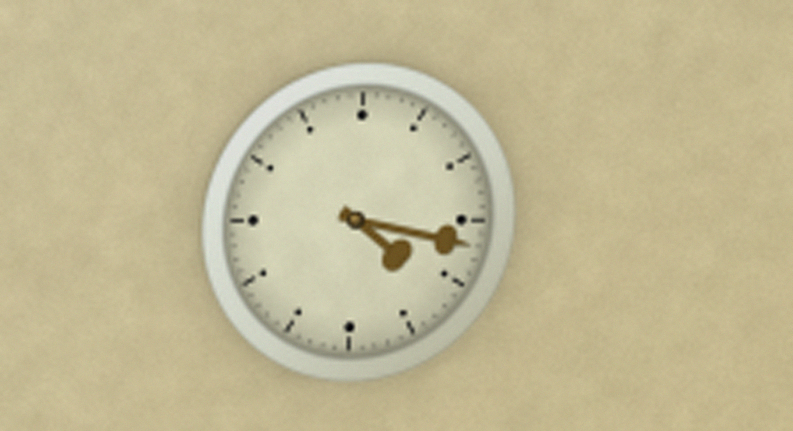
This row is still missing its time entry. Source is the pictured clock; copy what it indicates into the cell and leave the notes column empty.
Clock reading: 4:17
